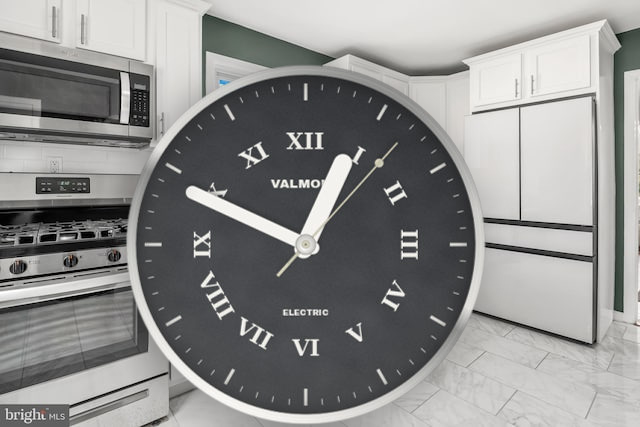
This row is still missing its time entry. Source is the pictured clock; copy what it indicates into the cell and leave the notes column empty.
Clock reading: 12:49:07
